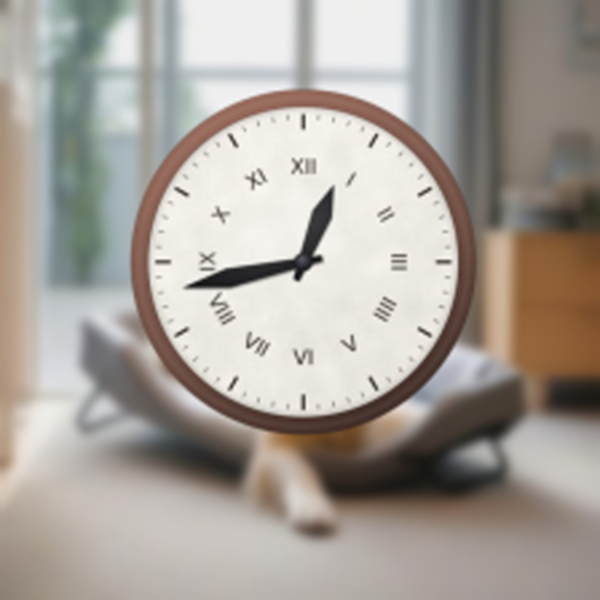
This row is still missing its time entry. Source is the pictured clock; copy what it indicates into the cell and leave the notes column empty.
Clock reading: 12:43
